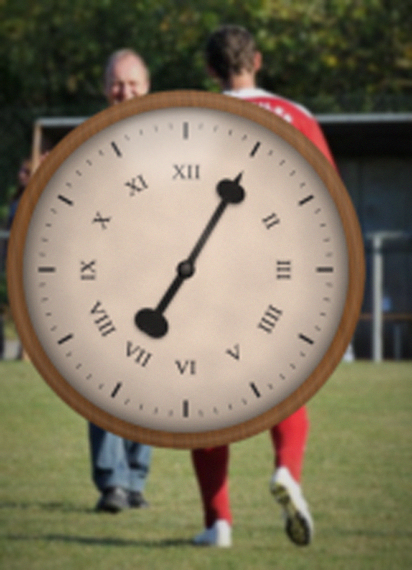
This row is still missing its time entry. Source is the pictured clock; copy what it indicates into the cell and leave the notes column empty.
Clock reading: 7:05
